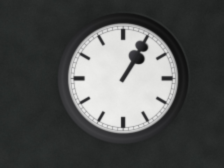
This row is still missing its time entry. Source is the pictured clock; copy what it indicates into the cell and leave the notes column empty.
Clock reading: 1:05
